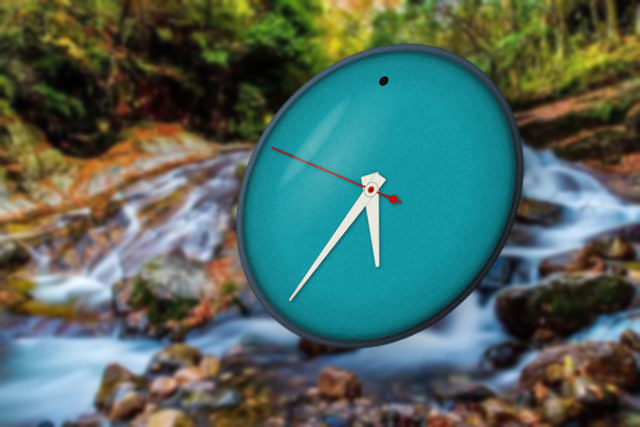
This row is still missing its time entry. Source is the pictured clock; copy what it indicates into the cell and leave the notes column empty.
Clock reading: 5:35:49
